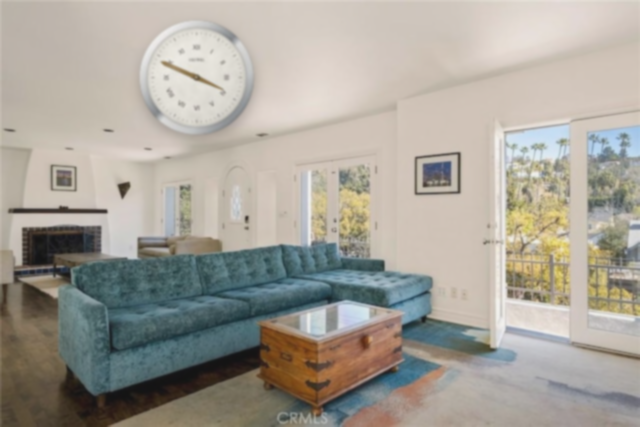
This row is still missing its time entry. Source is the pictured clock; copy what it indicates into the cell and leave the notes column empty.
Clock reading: 3:49
